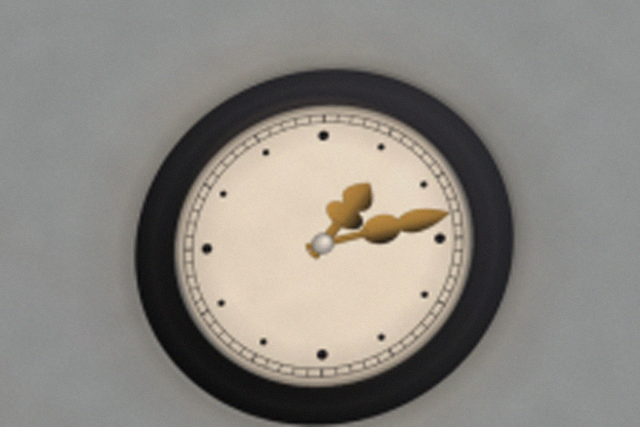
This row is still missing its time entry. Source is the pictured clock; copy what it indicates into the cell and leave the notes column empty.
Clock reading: 1:13
